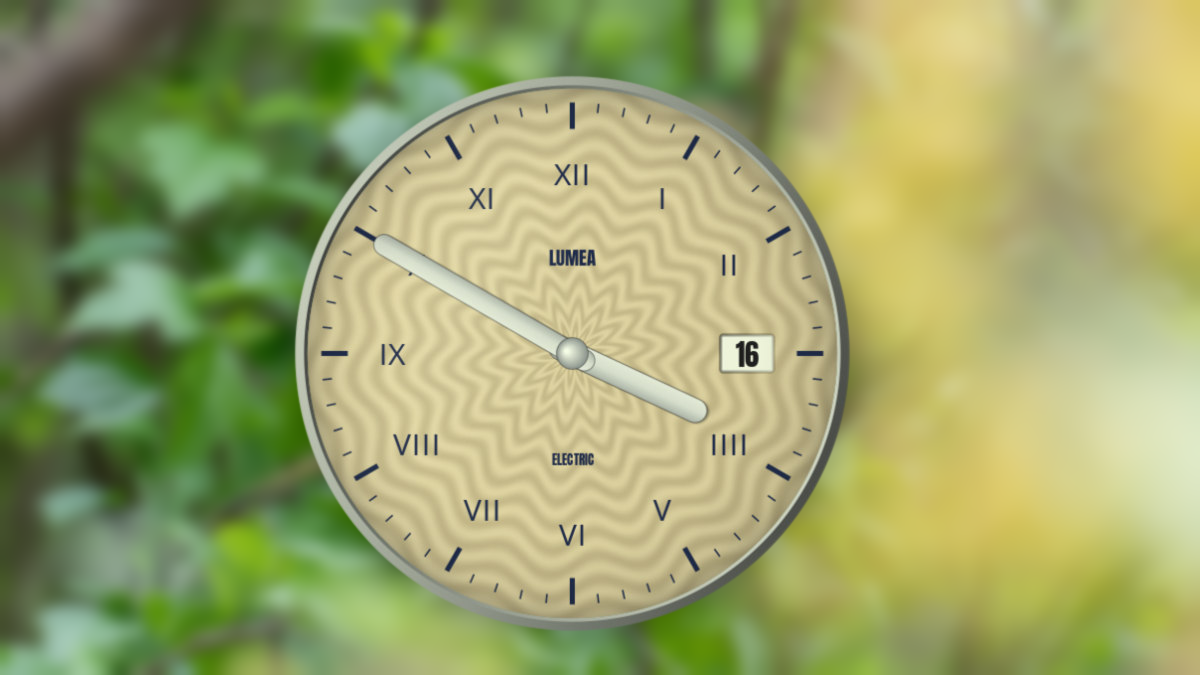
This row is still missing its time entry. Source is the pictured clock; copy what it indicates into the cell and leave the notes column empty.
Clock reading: 3:50
